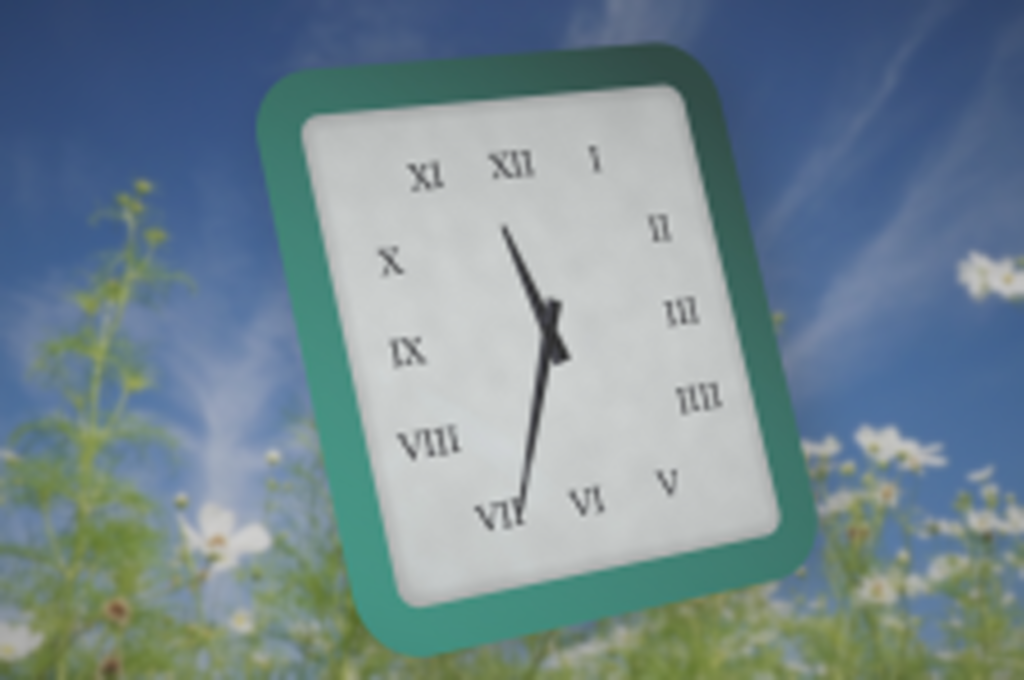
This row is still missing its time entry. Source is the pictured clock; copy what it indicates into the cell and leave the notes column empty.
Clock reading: 11:34
